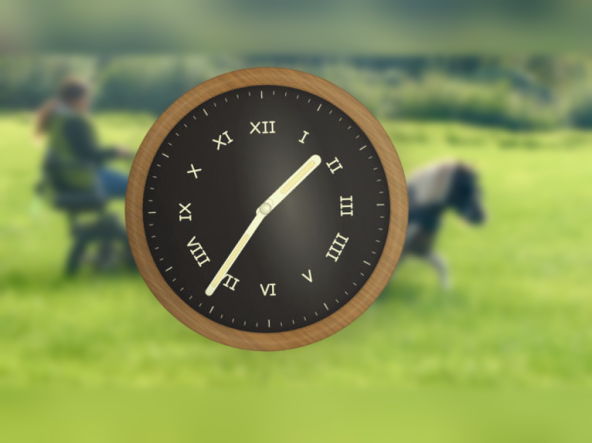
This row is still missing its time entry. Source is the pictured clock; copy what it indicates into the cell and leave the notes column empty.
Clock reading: 1:36
